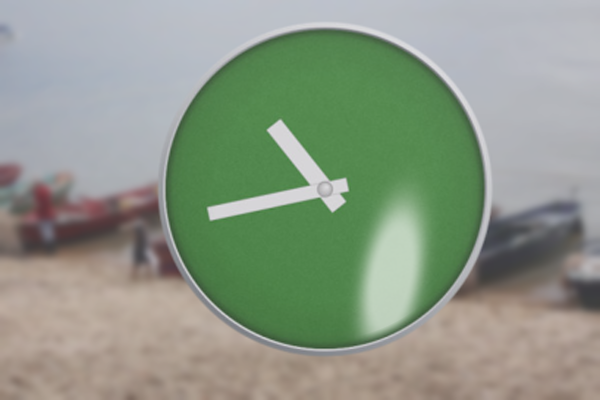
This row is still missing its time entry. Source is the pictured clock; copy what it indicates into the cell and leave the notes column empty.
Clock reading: 10:43
